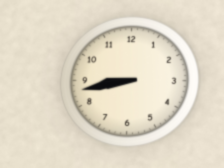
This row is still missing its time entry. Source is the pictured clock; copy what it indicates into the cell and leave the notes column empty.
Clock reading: 8:43
